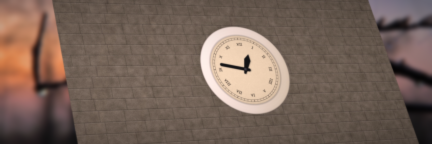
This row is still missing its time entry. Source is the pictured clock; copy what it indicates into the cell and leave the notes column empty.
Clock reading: 12:47
